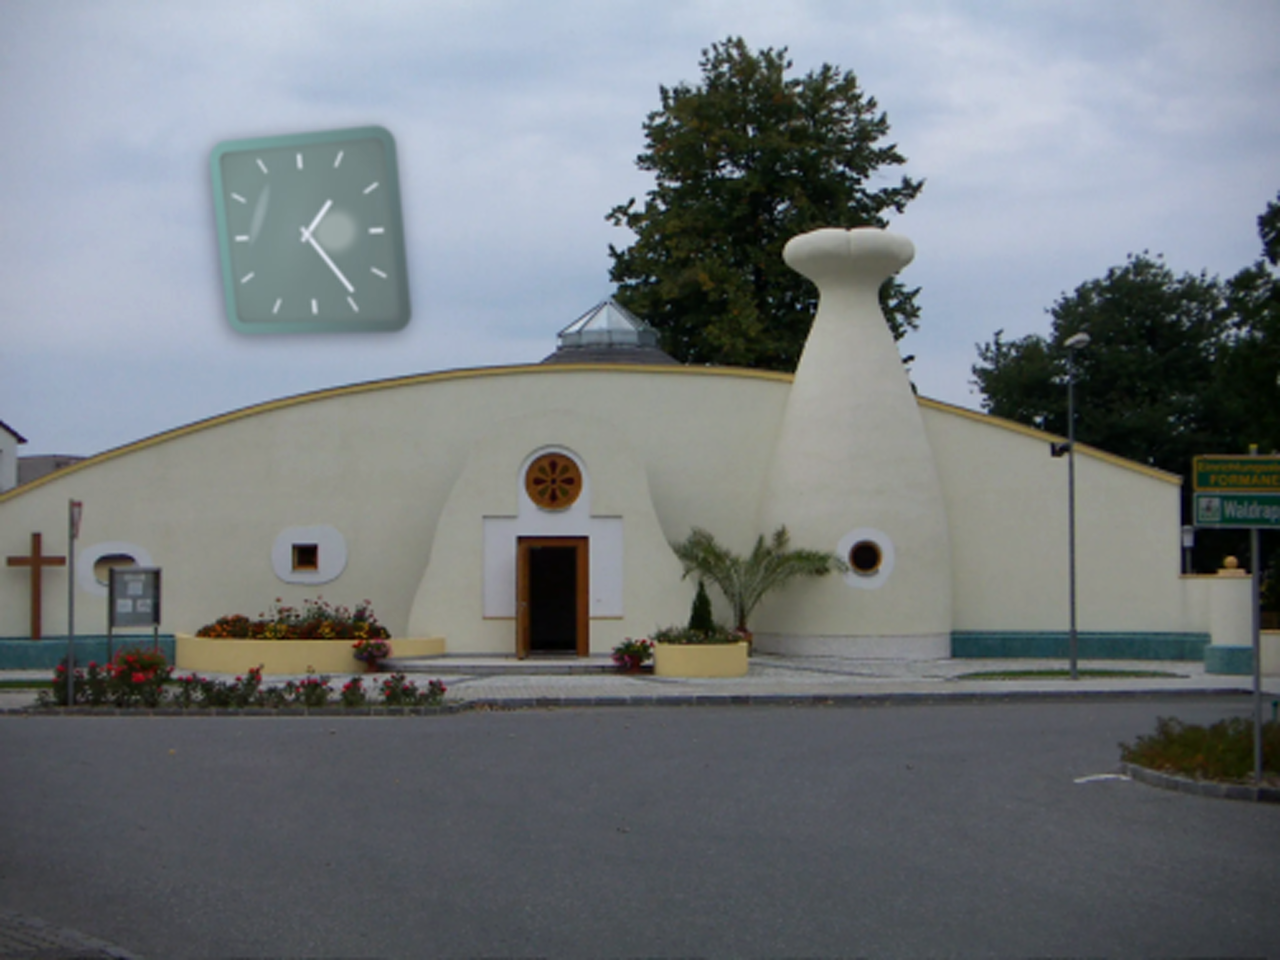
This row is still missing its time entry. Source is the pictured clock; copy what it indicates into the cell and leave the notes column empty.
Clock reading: 1:24
